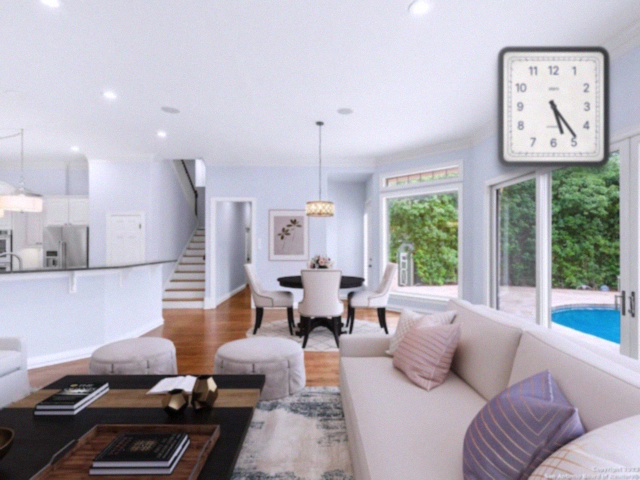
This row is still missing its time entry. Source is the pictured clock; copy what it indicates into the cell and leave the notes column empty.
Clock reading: 5:24
